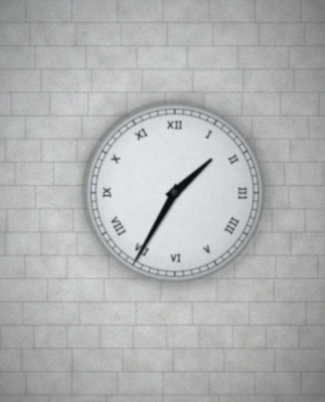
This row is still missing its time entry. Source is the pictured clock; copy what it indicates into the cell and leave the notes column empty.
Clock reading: 1:35
